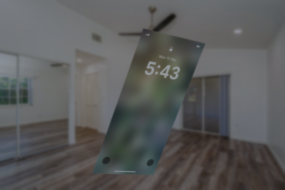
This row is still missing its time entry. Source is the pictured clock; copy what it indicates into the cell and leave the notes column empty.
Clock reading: 5:43
